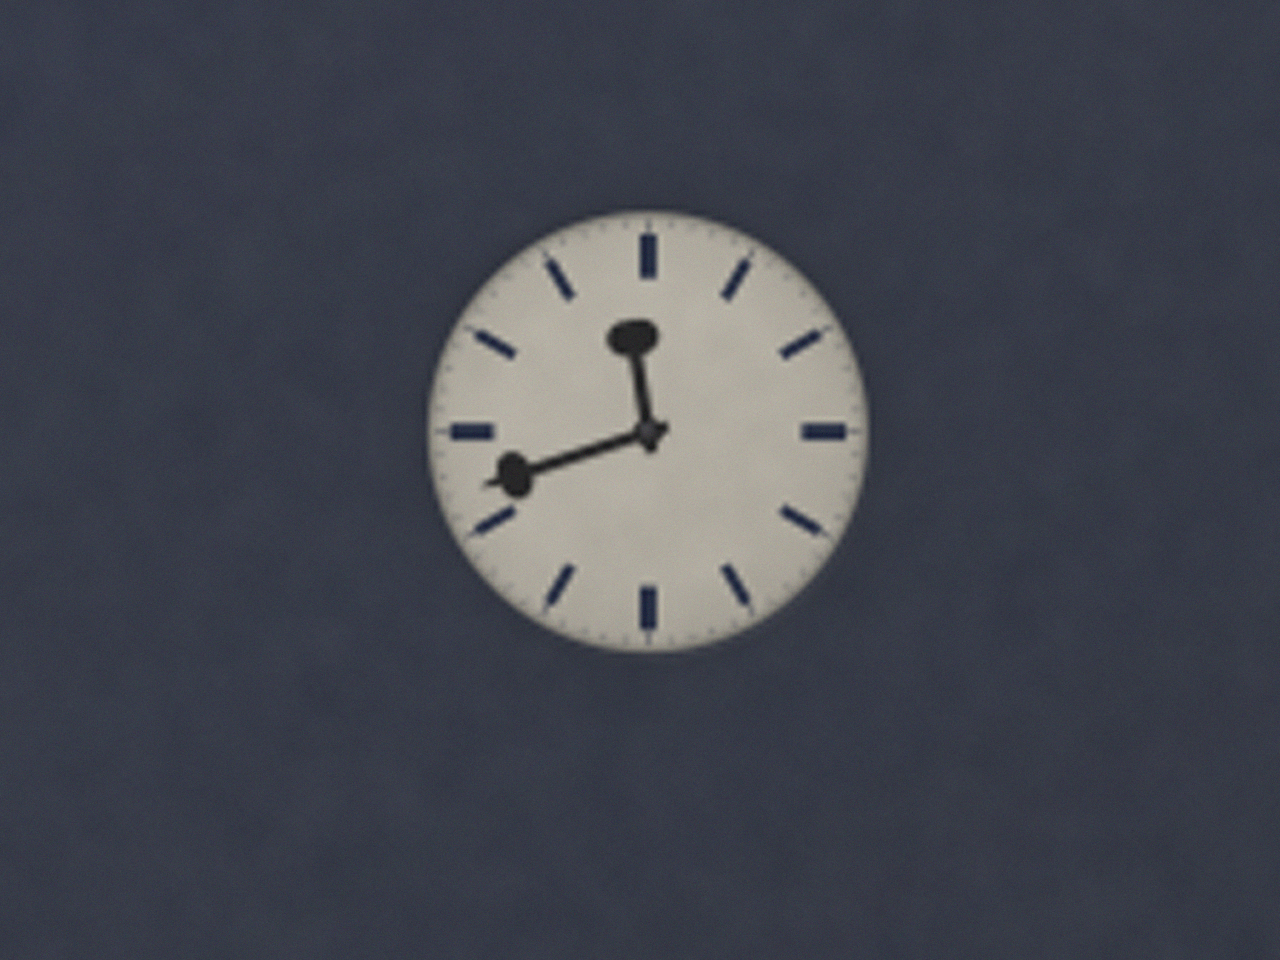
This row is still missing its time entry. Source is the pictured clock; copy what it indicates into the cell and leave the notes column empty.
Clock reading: 11:42
